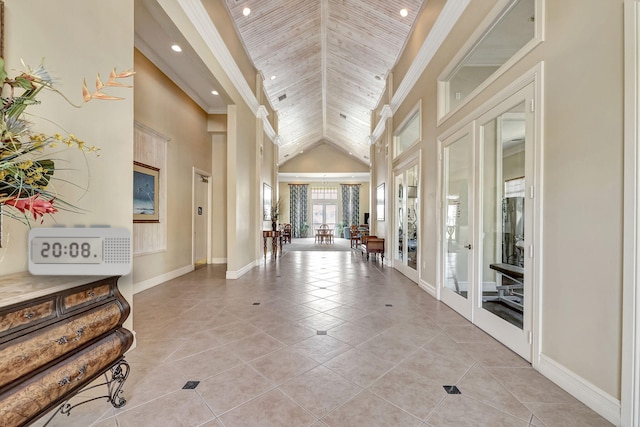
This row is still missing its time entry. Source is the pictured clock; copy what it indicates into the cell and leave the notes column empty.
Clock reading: 20:08
